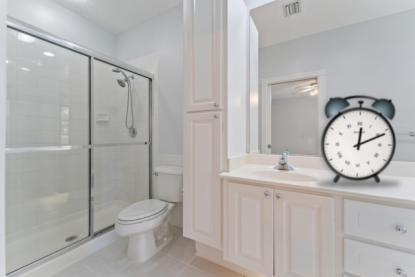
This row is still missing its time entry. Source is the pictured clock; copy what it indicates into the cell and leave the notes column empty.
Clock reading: 12:11
